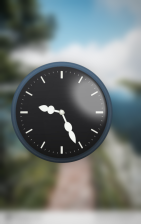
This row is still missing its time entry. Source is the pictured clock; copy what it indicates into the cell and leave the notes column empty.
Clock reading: 9:26
